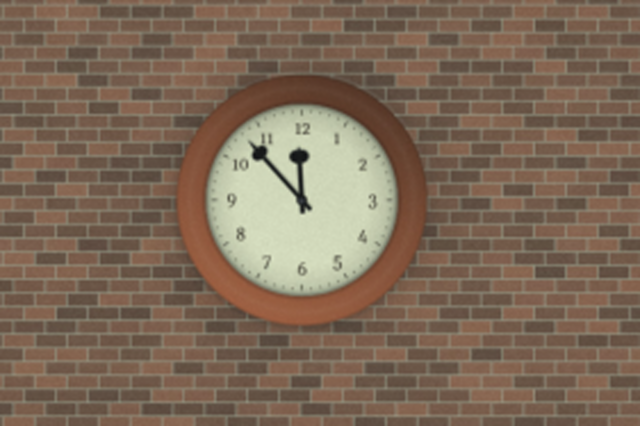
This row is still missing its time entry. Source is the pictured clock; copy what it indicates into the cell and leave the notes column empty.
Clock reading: 11:53
